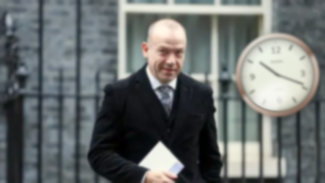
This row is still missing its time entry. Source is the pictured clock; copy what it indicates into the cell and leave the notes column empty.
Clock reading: 10:19
